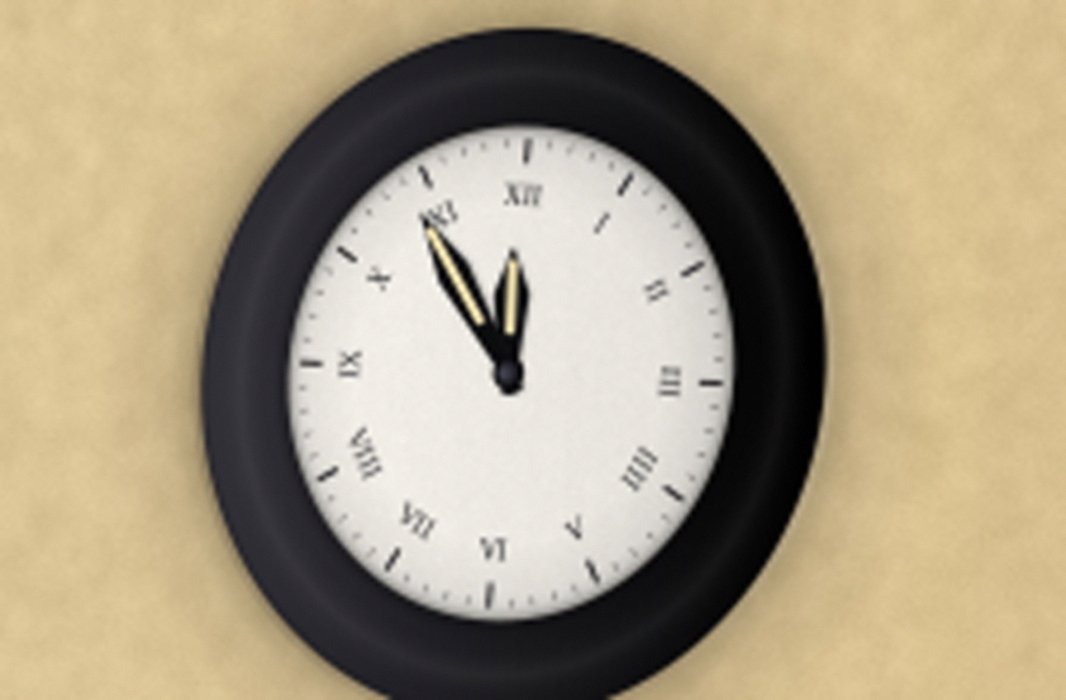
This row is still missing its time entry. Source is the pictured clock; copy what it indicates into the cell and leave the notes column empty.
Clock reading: 11:54
